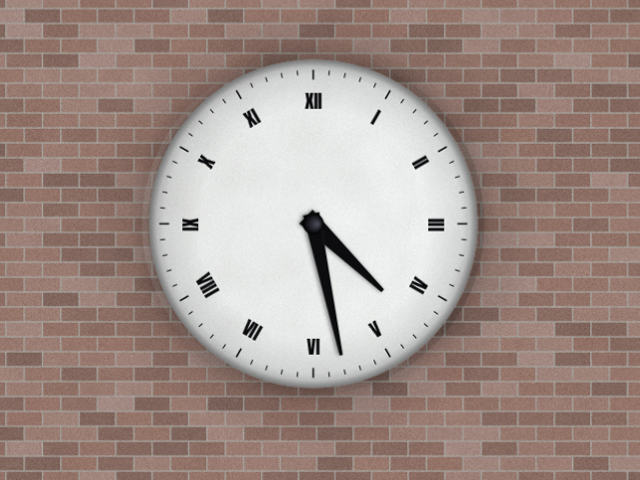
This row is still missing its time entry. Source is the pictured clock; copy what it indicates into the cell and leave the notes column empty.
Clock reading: 4:28
